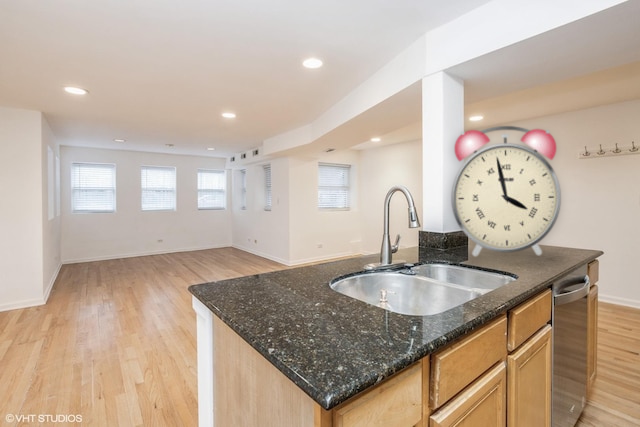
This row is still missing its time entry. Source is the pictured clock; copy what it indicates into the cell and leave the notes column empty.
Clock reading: 3:58
